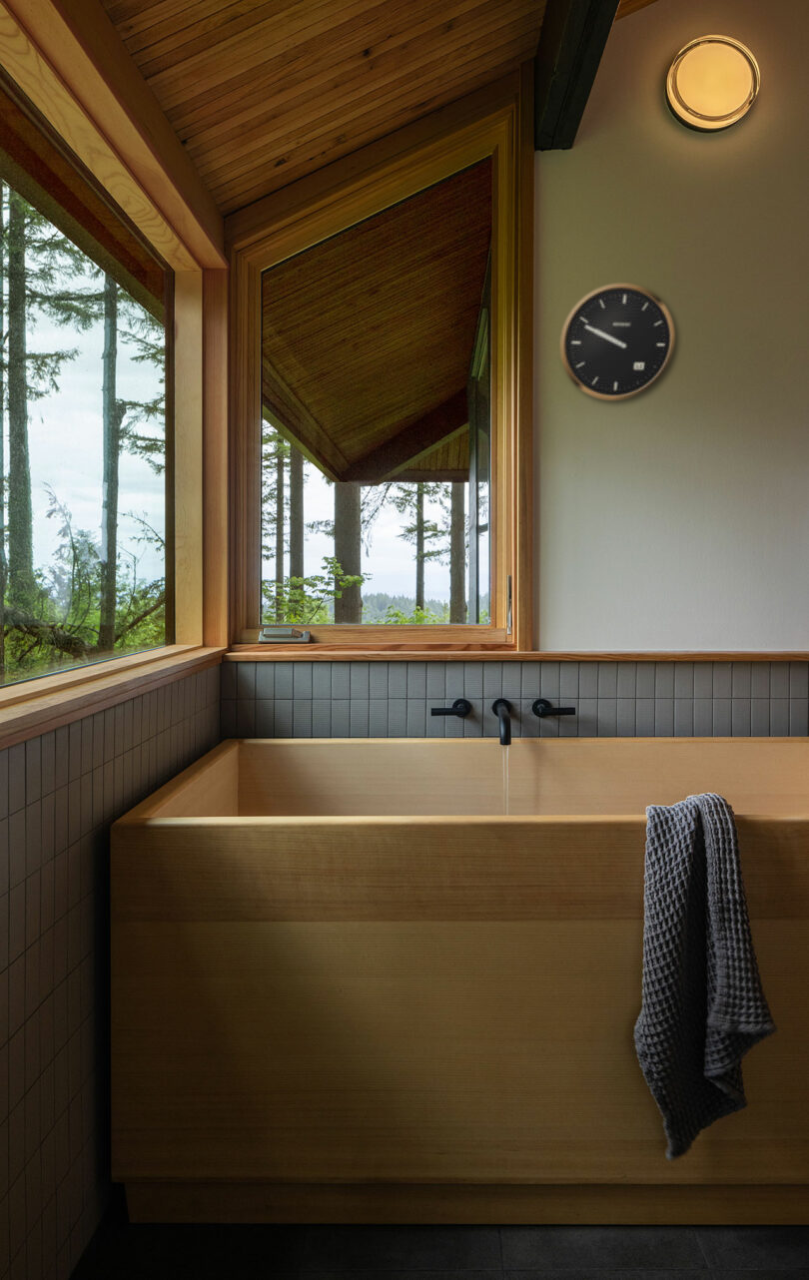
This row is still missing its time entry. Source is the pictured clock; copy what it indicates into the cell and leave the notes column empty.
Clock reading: 9:49
